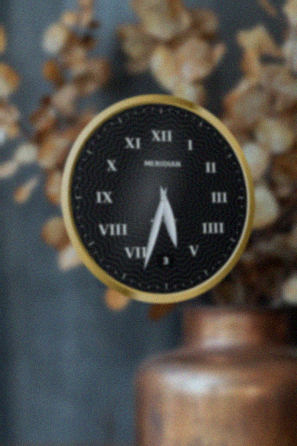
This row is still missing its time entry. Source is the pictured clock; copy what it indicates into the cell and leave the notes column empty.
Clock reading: 5:33
